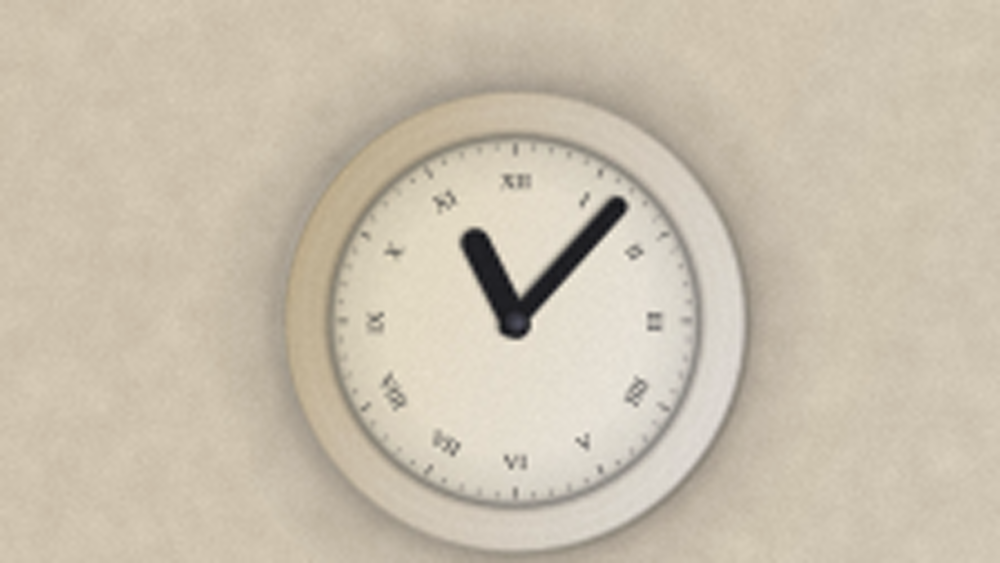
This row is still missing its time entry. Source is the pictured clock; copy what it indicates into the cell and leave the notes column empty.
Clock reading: 11:07
